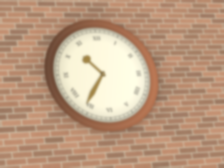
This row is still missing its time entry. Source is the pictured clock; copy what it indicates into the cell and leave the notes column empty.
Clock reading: 10:36
